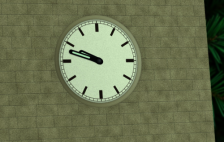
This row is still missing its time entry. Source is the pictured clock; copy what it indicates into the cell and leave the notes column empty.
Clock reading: 9:48
